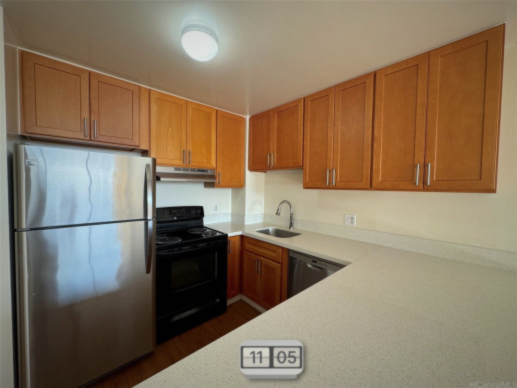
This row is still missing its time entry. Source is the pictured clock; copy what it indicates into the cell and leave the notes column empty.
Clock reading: 11:05
